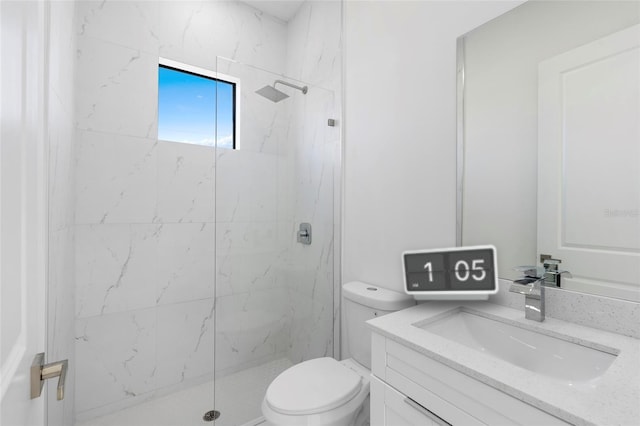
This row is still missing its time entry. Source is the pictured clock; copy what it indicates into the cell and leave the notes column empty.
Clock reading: 1:05
